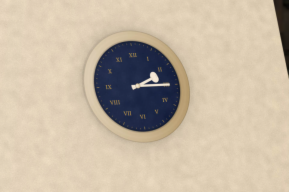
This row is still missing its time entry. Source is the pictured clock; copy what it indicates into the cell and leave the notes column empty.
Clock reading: 2:15
